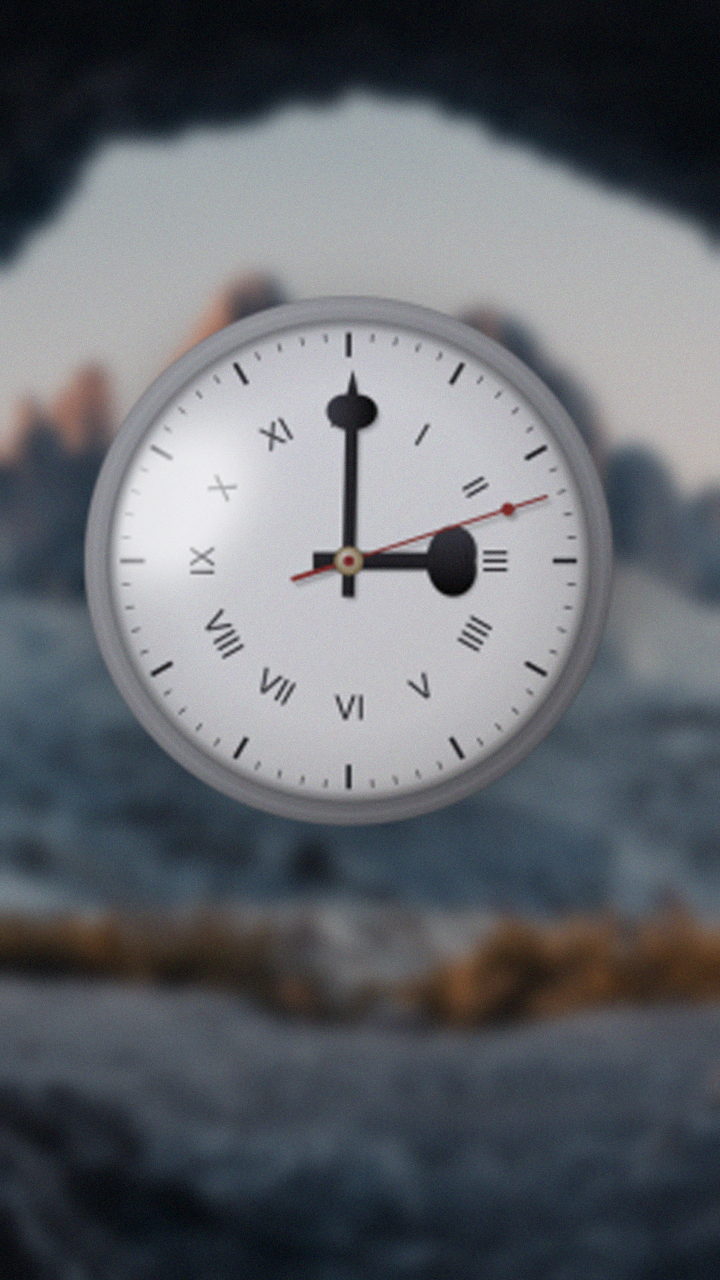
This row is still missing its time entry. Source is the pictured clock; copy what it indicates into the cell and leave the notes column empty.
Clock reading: 3:00:12
